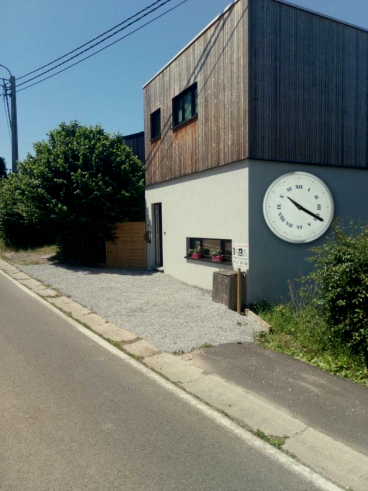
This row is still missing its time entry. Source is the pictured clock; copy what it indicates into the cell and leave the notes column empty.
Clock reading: 10:20
